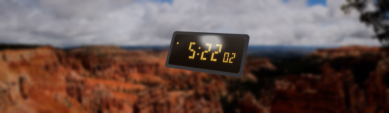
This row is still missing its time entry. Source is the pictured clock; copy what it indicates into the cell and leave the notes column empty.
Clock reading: 5:22:02
